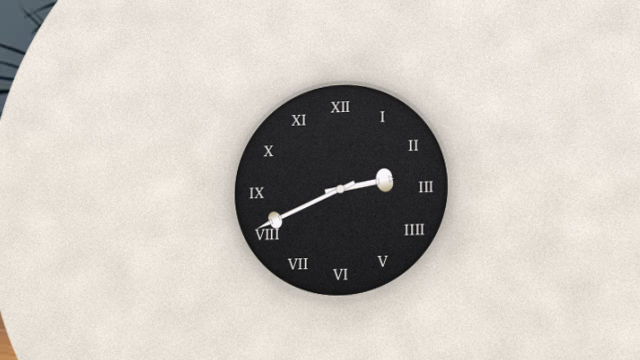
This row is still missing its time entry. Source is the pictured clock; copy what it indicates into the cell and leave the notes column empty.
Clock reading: 2:41
